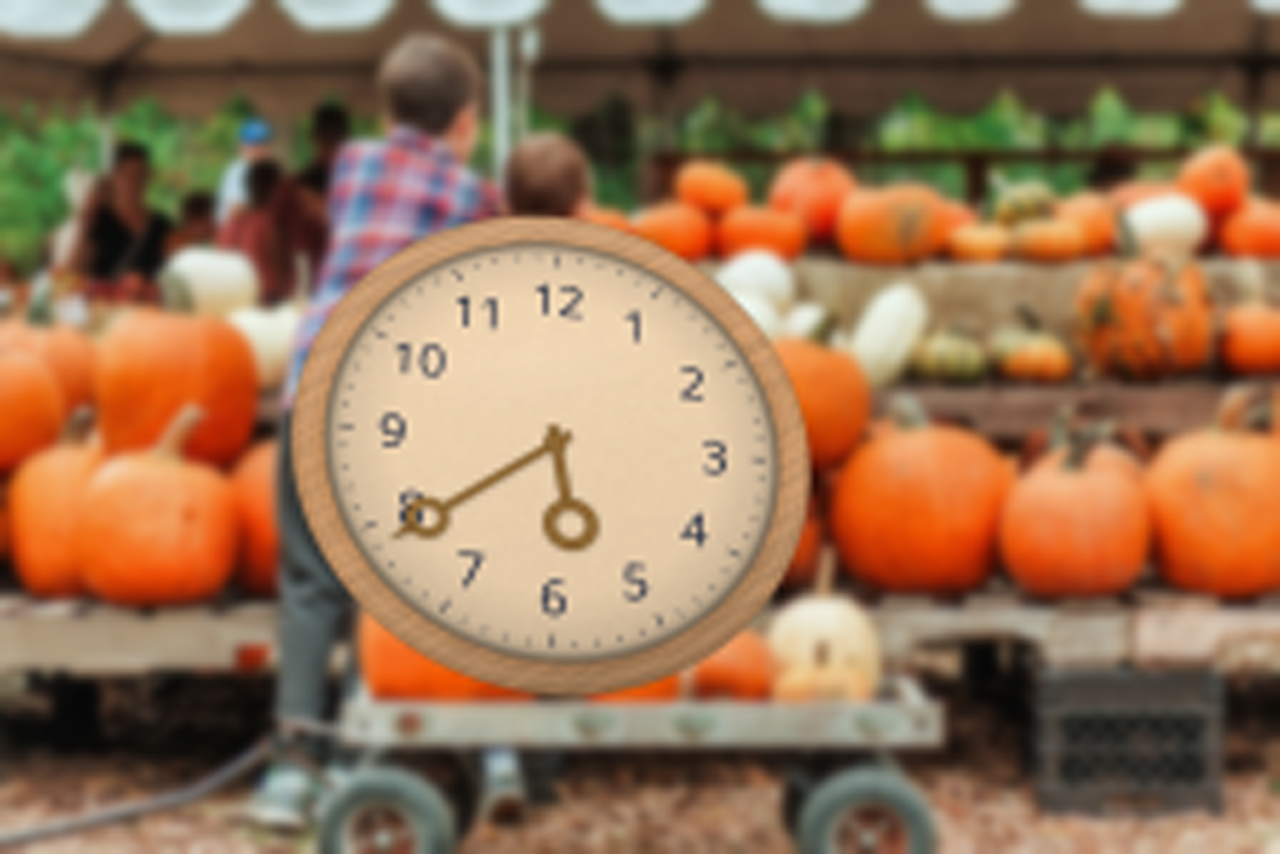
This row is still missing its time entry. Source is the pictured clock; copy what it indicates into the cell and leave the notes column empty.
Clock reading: 5:39
